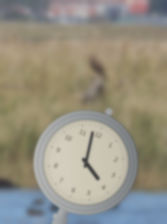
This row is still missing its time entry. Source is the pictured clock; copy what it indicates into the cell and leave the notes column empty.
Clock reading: 3:58
